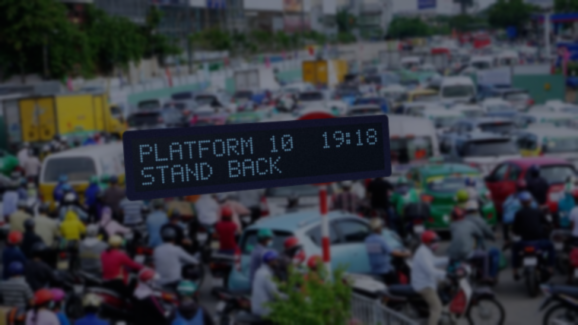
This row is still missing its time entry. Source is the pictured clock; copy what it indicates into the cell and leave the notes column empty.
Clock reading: 19:18
